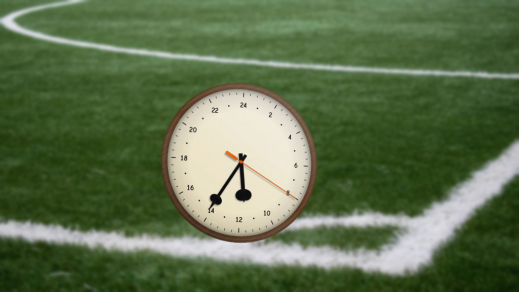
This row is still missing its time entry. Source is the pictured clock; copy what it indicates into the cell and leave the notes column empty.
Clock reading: 11:35:20
